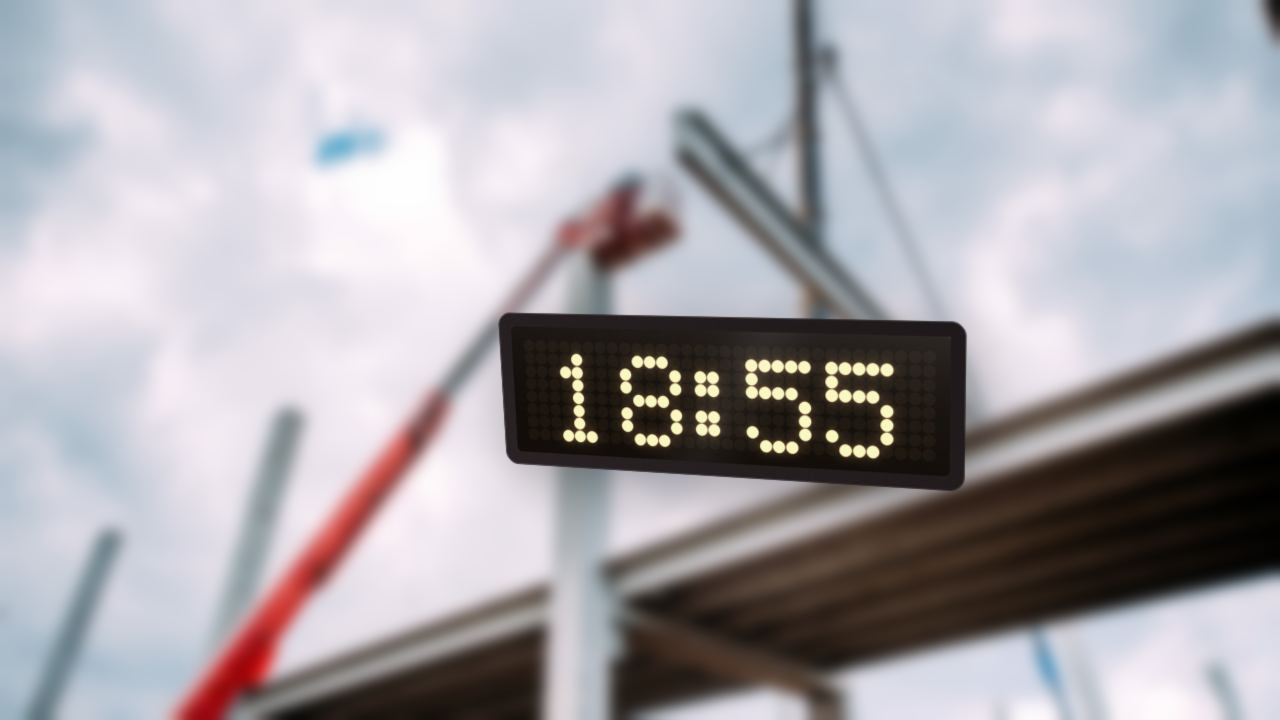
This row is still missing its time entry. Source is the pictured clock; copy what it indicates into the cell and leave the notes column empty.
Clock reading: 18:55
